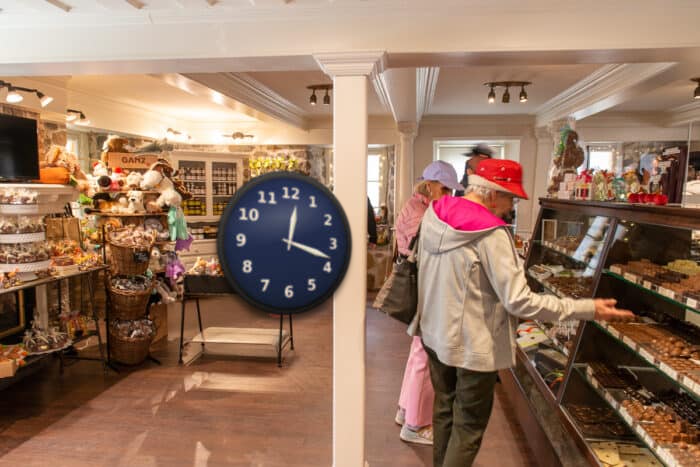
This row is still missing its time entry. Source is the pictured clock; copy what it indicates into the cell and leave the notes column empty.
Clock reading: 12:18
